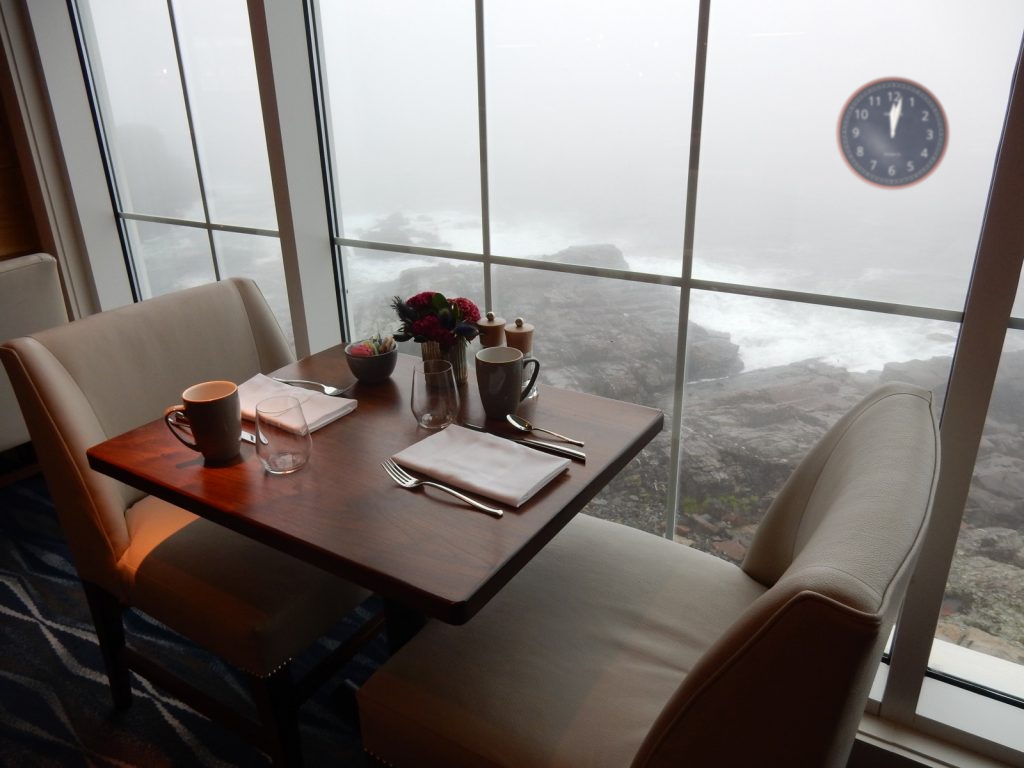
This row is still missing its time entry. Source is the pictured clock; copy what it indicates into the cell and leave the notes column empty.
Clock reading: 12:02
